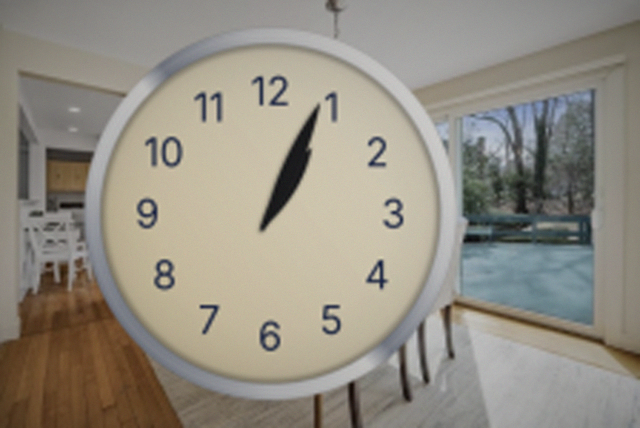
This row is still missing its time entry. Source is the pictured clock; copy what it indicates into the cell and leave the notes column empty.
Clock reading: 1:04
